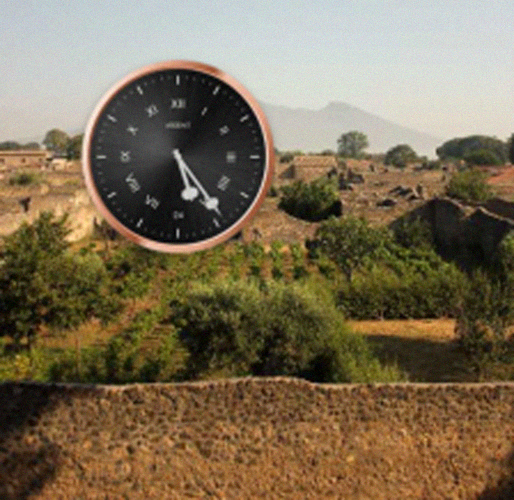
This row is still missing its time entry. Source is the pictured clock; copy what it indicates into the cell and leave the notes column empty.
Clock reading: 5:24
